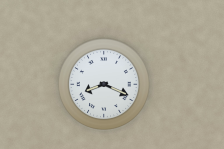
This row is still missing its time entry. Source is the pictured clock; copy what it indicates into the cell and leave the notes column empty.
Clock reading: 8:19
